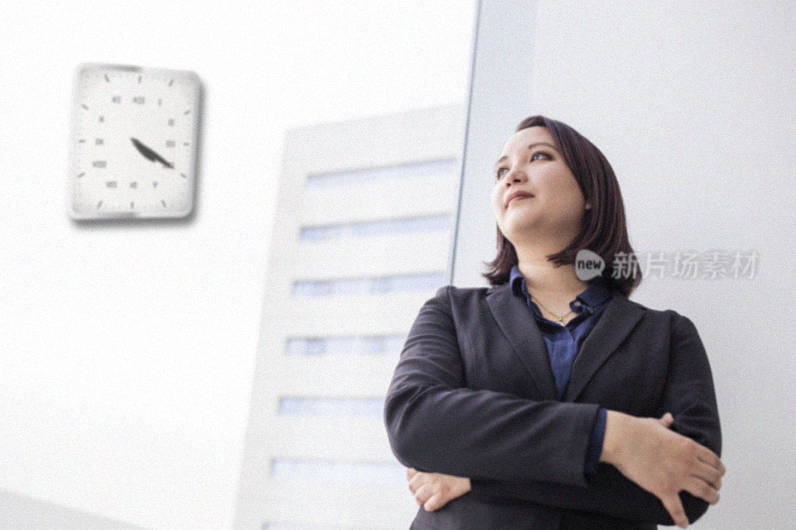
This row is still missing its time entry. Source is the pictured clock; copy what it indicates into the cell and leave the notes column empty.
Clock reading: 4:20
